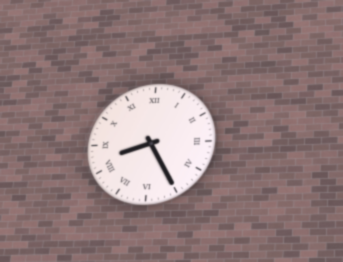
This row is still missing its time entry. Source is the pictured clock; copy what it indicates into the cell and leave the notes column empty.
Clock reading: 8:25
